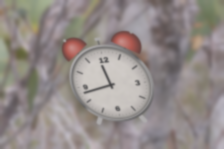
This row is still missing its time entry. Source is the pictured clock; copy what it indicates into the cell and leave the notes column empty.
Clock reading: 11:43
